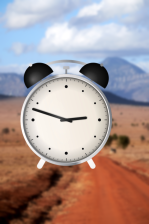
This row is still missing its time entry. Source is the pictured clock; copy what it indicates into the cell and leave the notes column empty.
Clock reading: 2:48
